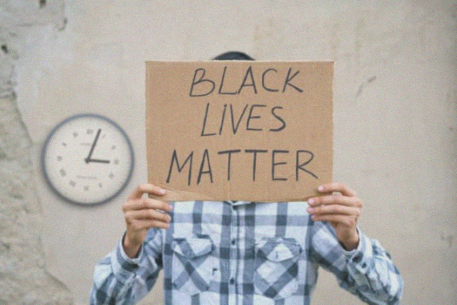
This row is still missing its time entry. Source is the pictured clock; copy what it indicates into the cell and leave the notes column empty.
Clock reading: 3:03
